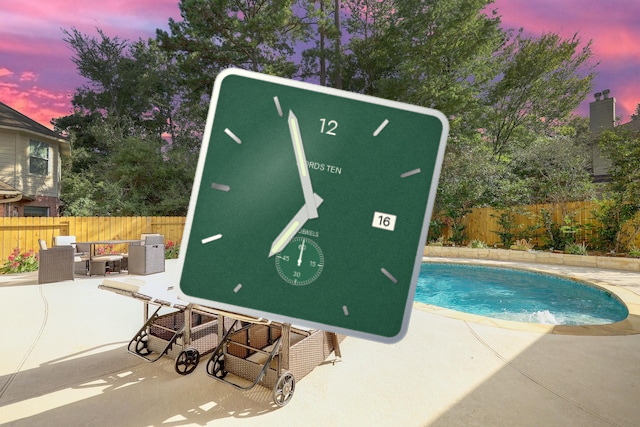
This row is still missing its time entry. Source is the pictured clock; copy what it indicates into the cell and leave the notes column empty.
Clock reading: 6:56
